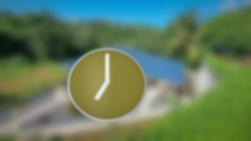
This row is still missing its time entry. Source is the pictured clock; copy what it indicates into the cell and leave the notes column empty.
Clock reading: 7:00
